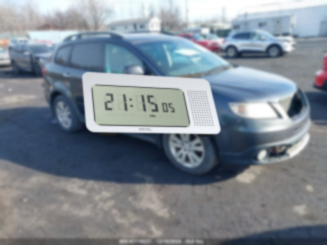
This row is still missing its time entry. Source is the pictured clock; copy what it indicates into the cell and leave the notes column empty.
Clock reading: 21:15:05
